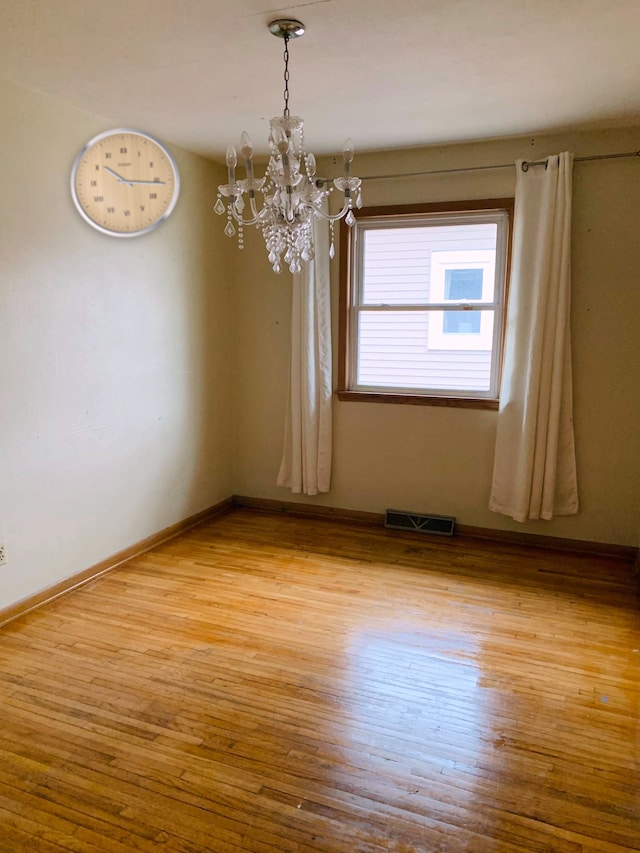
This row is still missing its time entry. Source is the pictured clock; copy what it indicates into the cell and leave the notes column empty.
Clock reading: 10:16
